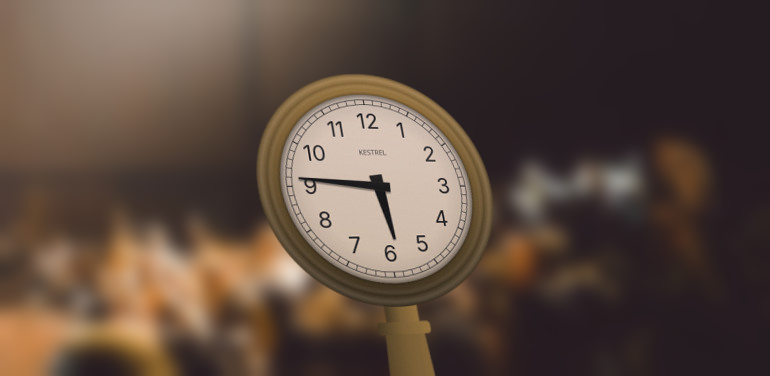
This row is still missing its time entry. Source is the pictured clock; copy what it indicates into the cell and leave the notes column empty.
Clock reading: 5:46
